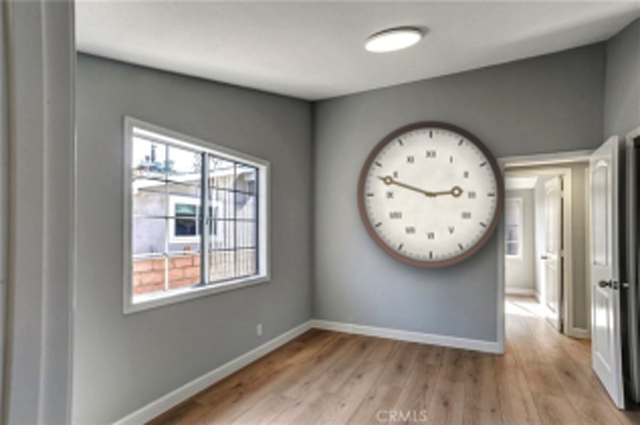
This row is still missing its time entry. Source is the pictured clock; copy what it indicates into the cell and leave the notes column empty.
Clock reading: 2:48
